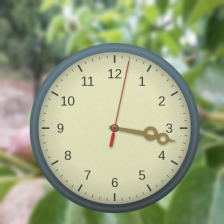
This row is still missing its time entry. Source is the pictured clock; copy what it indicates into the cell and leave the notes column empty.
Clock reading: 3:17:02
